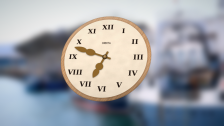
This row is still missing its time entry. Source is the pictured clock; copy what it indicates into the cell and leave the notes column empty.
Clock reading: 6:48
